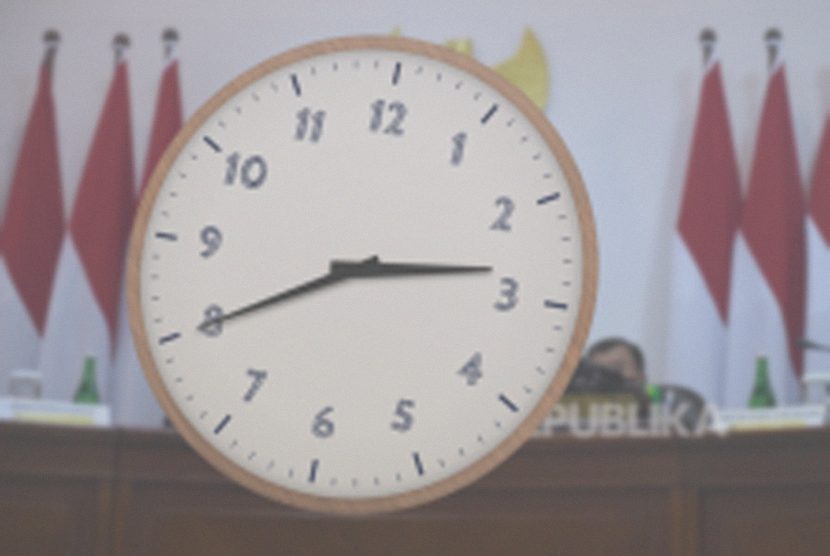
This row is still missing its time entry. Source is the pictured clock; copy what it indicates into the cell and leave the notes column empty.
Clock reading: 2:40
